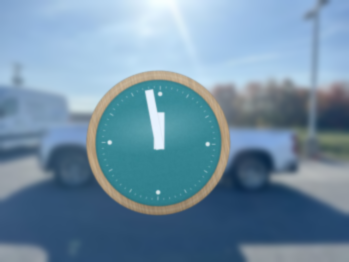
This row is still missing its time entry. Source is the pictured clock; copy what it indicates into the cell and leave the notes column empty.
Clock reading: 11:58
